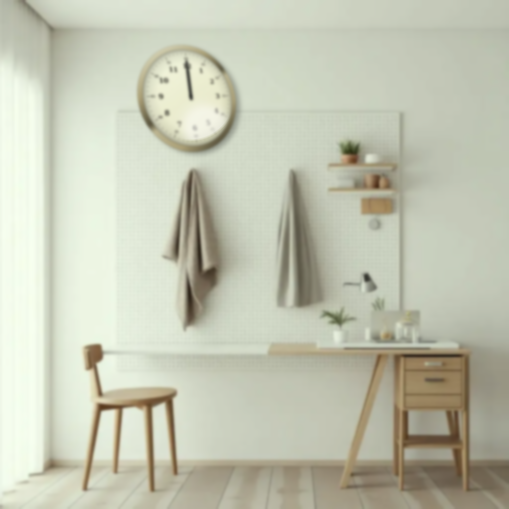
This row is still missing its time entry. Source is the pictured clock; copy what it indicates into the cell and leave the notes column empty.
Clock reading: 12:00
